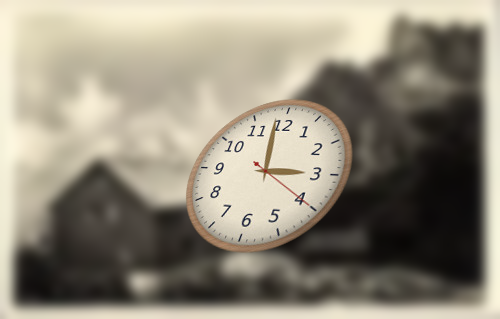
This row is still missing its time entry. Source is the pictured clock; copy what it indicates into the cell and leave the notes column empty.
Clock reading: 2:58:20
